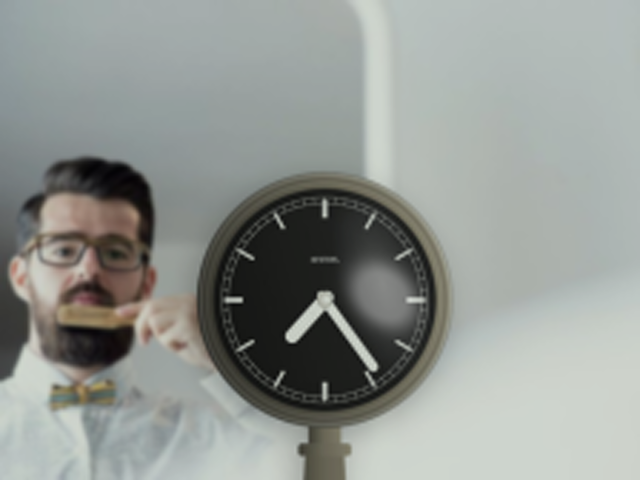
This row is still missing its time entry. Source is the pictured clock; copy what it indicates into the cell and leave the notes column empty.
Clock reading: 7:24
